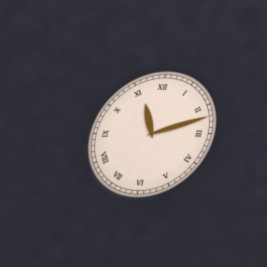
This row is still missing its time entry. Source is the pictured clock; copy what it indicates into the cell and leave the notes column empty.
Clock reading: 11:12
